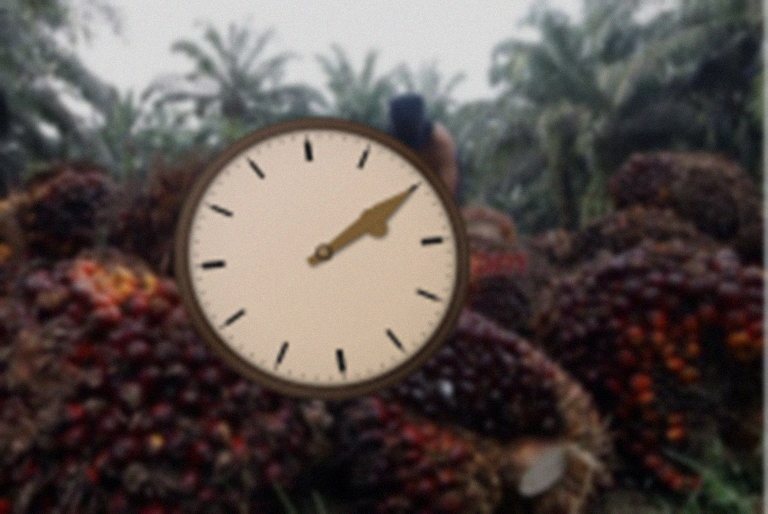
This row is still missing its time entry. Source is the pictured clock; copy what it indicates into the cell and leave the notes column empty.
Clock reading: 2:10
